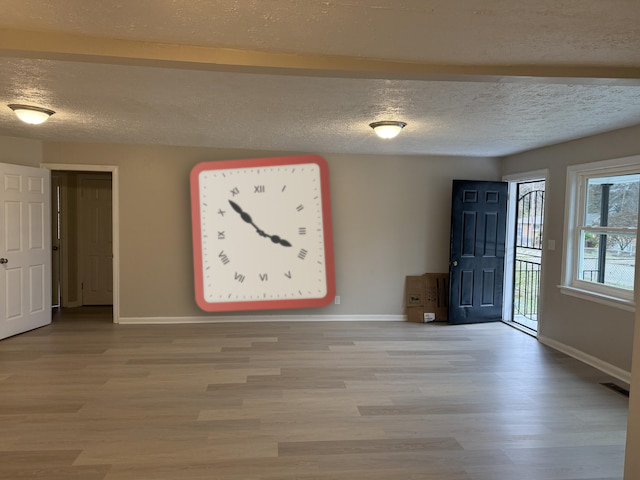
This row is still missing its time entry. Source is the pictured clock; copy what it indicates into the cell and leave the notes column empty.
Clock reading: 3:53
